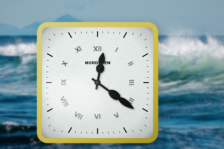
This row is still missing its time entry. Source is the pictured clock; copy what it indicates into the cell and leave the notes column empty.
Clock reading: 12:21
